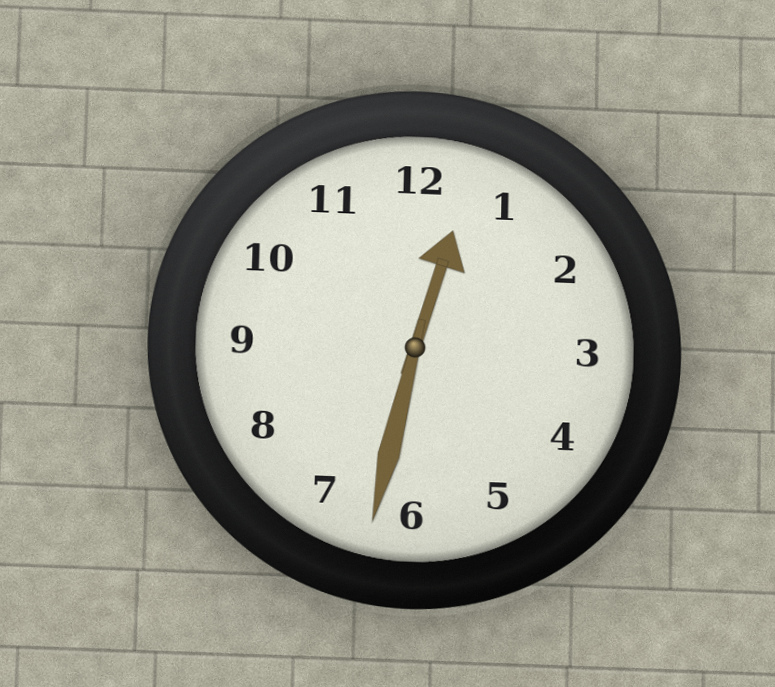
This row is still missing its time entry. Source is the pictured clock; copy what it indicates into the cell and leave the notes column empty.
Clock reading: 12:32
